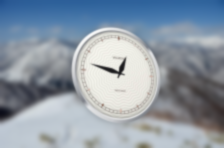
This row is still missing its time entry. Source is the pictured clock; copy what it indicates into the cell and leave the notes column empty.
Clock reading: 12:47
